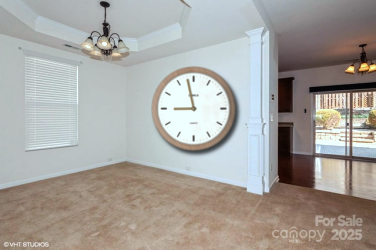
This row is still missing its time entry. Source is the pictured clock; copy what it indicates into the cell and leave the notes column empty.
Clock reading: 8:58
